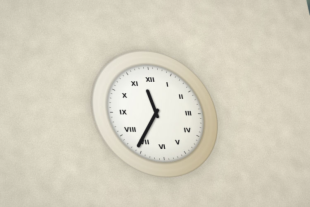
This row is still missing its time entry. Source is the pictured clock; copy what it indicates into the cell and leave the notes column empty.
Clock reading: 11:36
